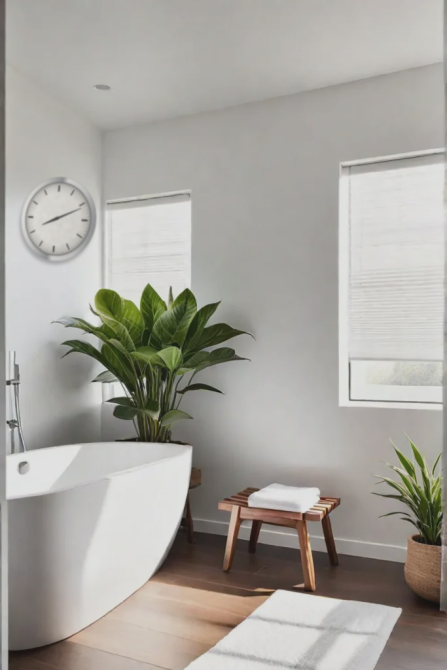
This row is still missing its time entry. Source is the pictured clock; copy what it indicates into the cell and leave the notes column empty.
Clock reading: 8:11
